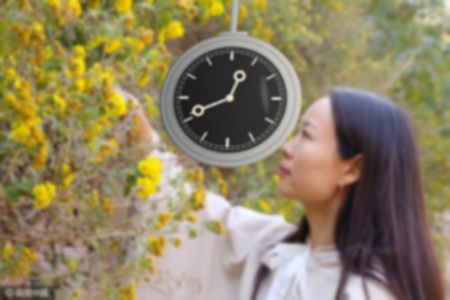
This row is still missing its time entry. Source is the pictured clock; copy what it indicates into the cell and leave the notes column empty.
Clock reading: 12:41
